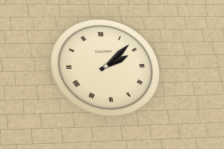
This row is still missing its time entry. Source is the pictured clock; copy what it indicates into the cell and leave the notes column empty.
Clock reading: 2:08
